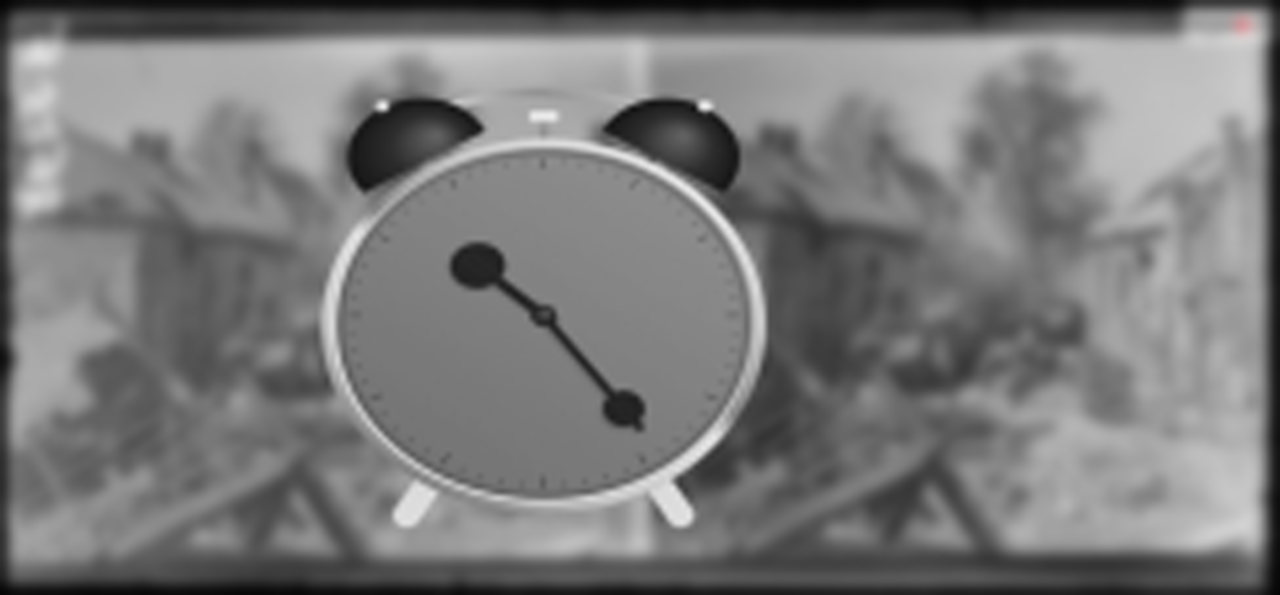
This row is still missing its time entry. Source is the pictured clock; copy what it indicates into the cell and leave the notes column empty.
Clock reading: 10:24
